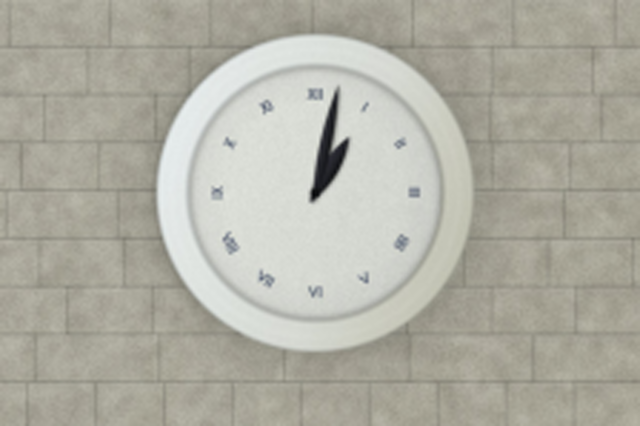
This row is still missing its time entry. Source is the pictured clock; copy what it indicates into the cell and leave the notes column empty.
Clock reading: 1:02
